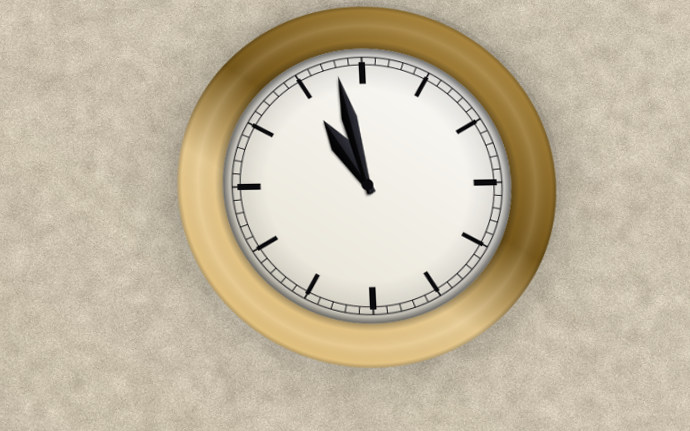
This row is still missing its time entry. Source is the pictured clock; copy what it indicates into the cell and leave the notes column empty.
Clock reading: 10:58
